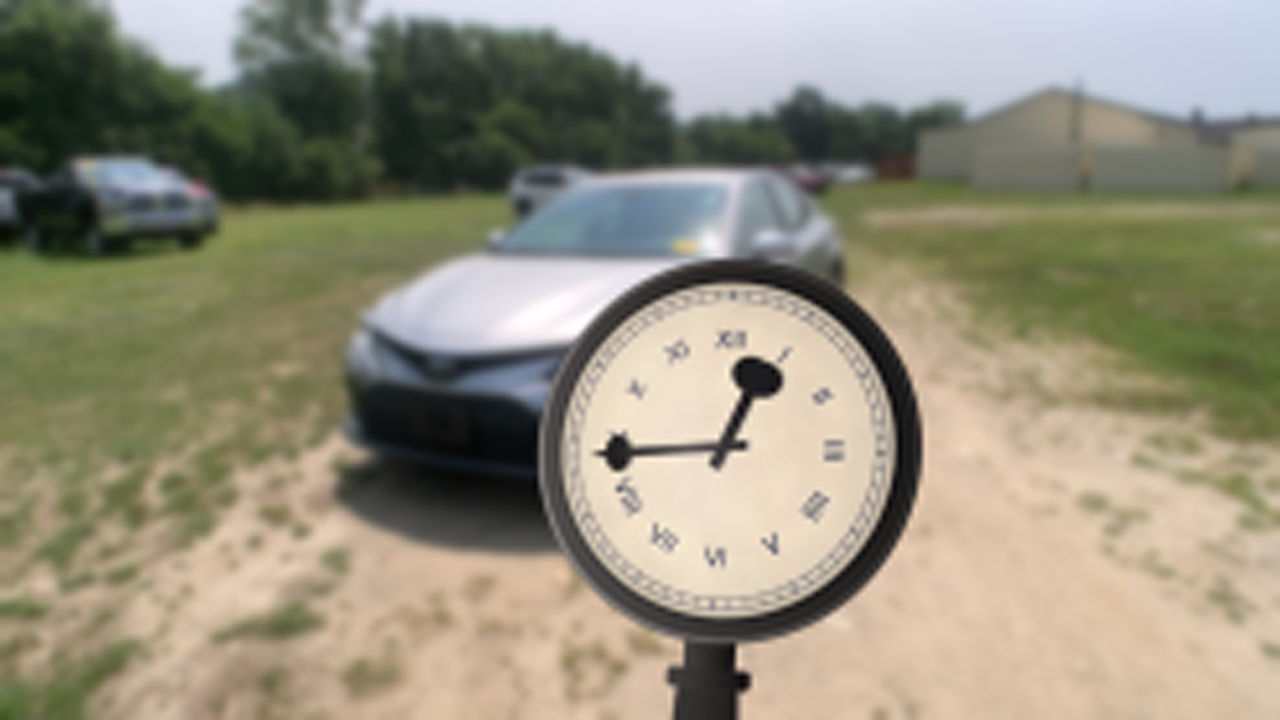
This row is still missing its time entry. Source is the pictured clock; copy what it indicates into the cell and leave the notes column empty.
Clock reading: 12:44
